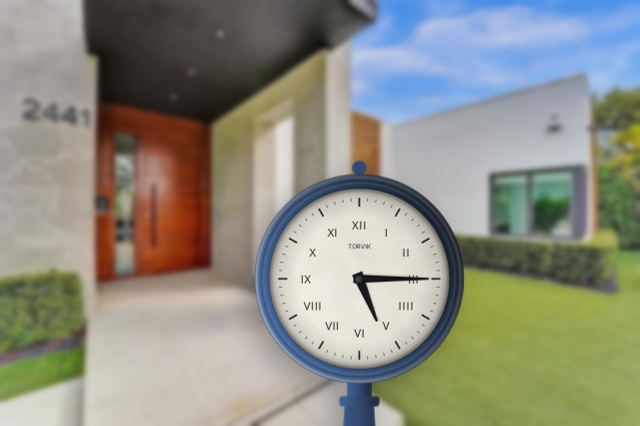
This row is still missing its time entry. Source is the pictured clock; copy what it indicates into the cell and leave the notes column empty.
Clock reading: 5:15
